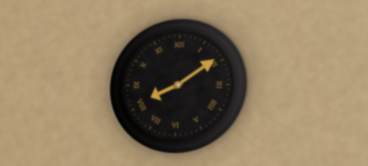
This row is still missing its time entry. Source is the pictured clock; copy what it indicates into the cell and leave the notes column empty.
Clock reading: 8:09
